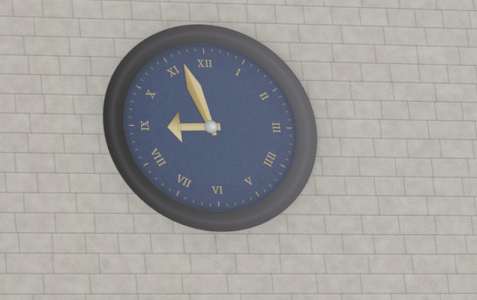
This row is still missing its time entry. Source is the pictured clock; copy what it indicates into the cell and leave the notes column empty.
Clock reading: 8:57
